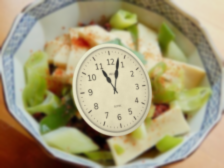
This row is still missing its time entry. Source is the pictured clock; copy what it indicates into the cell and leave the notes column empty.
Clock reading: 11:03
